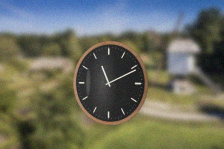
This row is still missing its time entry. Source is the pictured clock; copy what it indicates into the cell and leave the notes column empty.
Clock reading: 11:11
